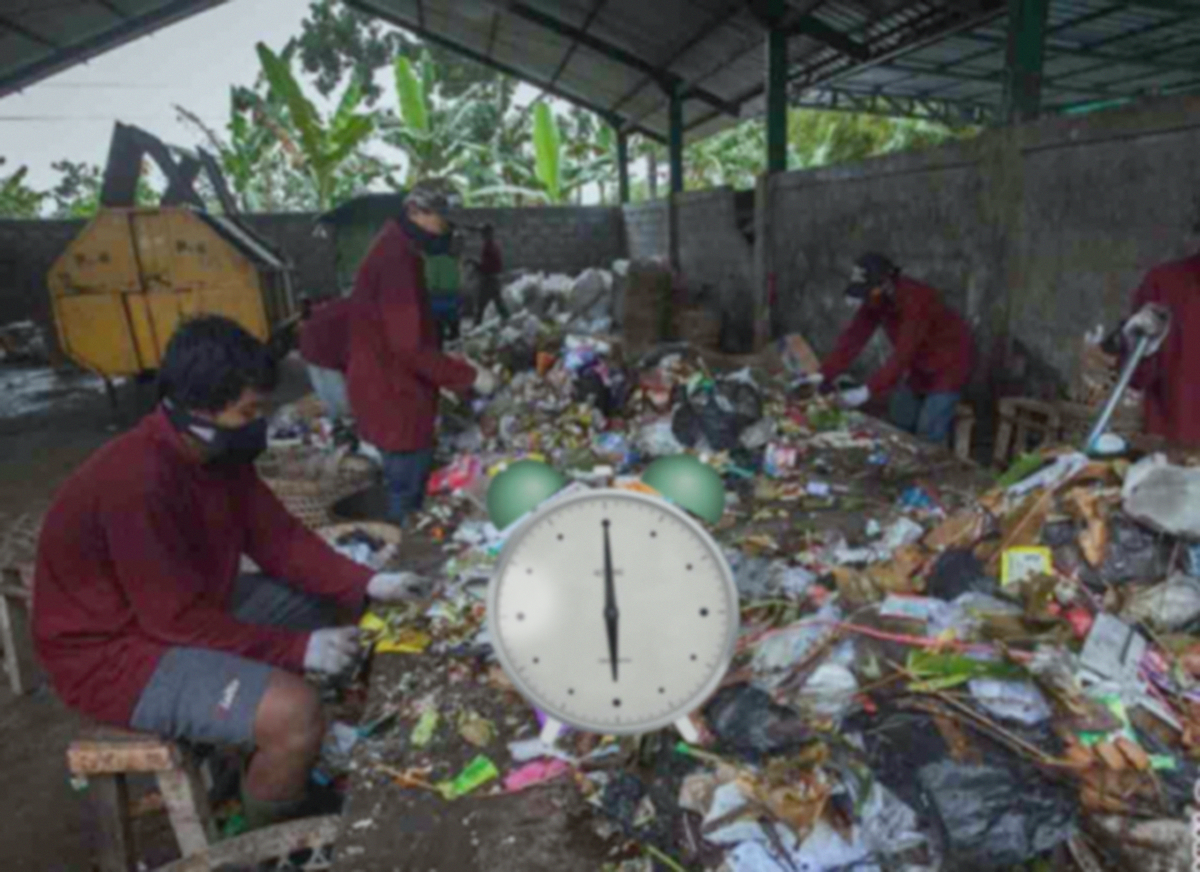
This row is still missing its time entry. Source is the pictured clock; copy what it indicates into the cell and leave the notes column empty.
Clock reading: 6:00
